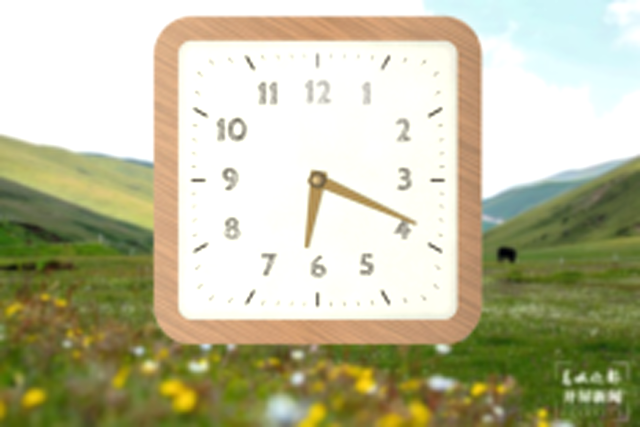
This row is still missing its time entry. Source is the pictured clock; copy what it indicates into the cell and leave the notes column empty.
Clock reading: 6:19
